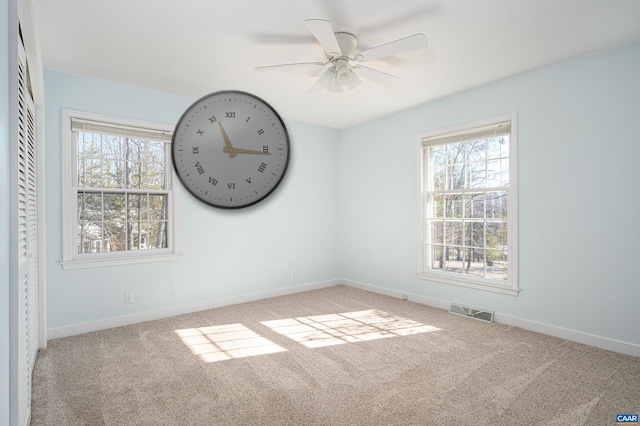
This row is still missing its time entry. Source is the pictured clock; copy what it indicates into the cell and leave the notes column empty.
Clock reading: 11:16
